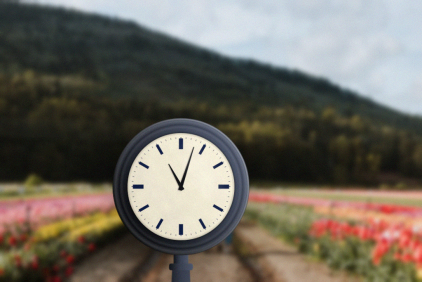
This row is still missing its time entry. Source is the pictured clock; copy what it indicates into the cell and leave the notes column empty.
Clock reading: 11:03
